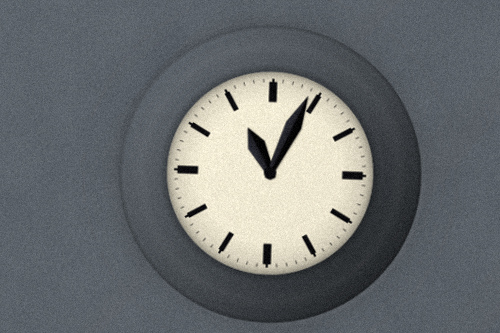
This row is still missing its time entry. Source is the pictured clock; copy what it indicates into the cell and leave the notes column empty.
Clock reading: 11:04
